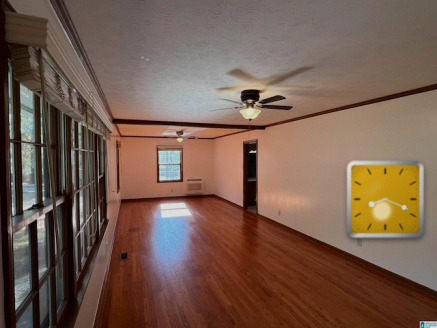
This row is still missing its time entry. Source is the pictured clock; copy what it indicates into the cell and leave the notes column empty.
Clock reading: 8:19
